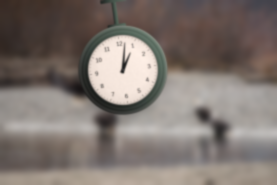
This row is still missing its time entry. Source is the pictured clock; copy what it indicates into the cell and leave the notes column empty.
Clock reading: 1:02
